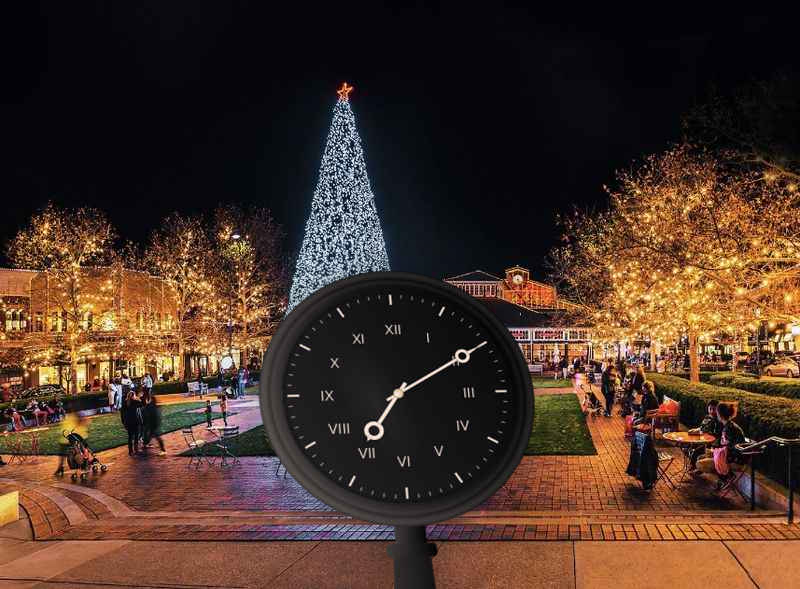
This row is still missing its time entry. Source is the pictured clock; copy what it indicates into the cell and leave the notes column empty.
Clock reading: 7:10
